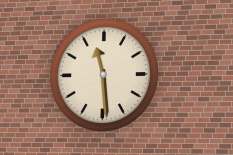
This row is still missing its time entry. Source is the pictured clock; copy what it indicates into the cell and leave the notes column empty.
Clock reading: 11:29
